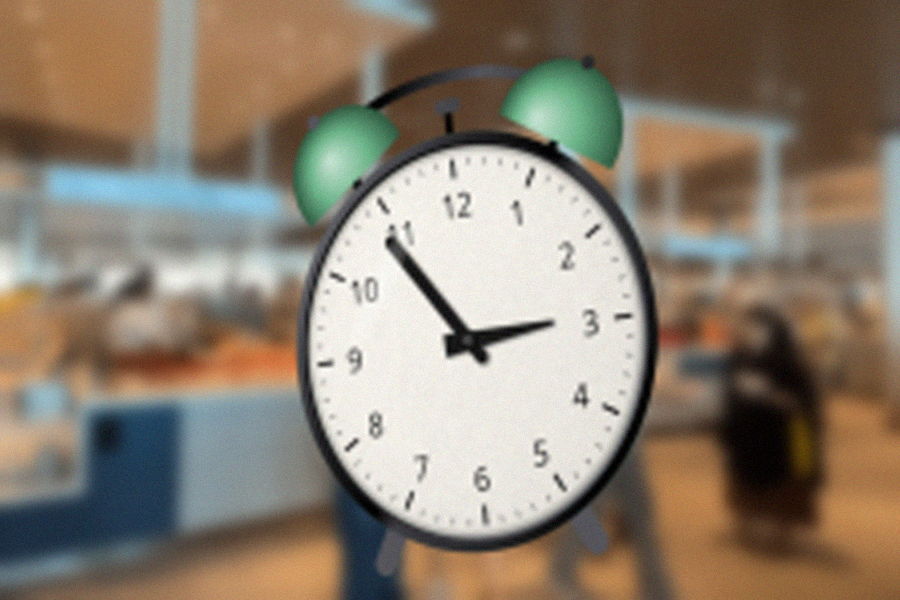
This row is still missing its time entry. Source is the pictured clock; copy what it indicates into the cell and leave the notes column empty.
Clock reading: 2:54
